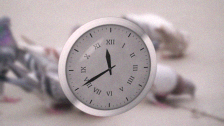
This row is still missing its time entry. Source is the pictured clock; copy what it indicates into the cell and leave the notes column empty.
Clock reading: 11:40
